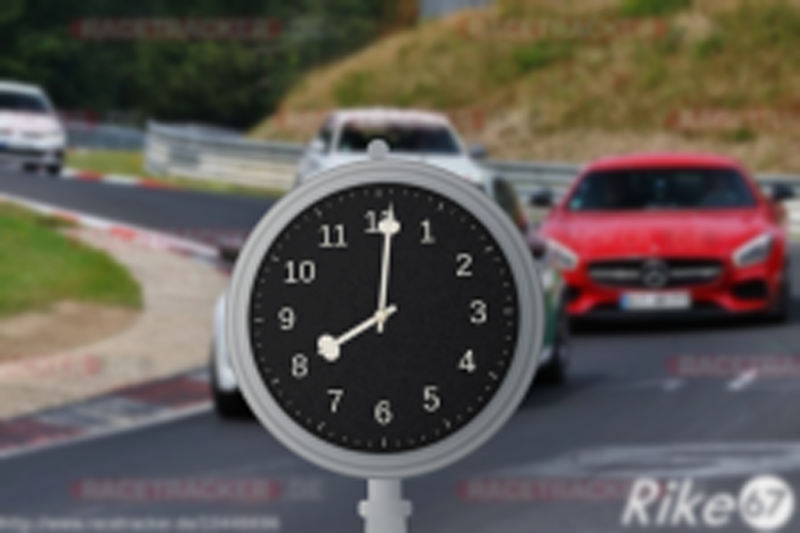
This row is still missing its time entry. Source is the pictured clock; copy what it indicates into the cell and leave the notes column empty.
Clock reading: 8:01
